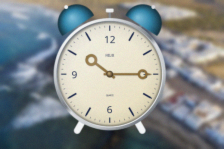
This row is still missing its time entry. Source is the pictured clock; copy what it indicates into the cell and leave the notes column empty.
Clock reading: 10:15
